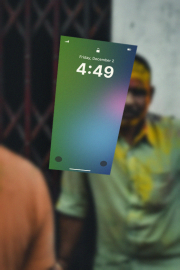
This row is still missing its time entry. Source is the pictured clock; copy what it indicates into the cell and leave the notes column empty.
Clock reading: 4:49
